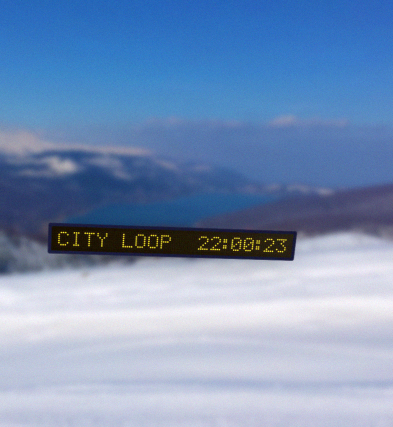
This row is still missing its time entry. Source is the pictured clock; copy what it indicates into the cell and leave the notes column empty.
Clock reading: 22:00:23
